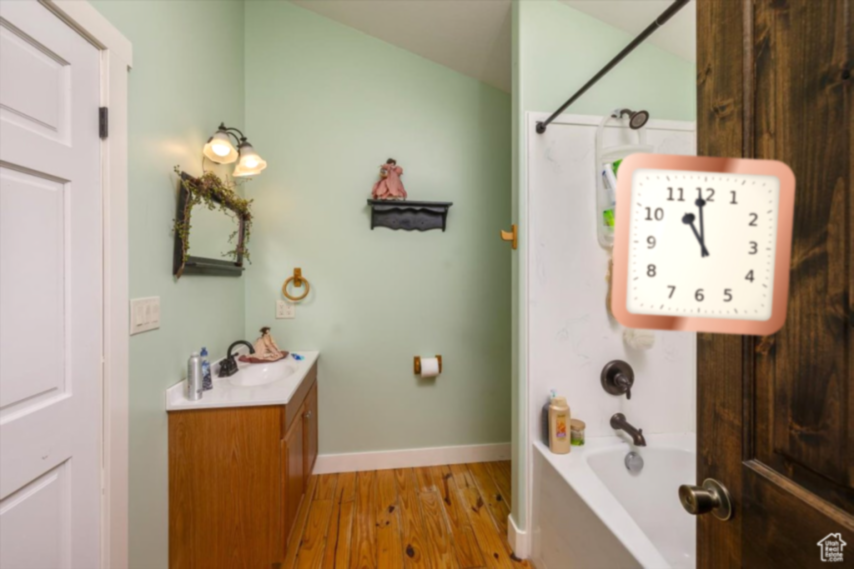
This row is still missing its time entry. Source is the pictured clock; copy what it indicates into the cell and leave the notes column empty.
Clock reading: 10:59
